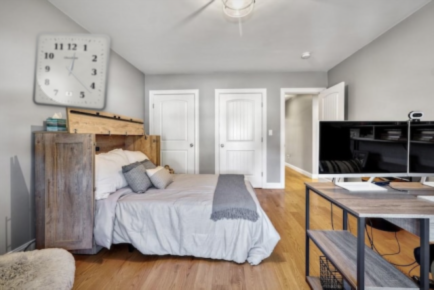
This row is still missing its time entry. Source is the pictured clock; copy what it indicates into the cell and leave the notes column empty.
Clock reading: 12:22
